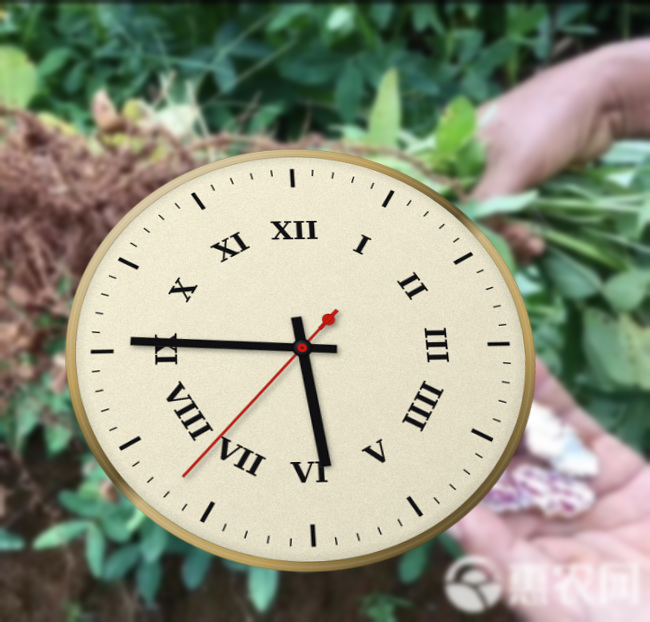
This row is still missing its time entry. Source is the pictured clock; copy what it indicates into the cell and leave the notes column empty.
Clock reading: 5:45:37
